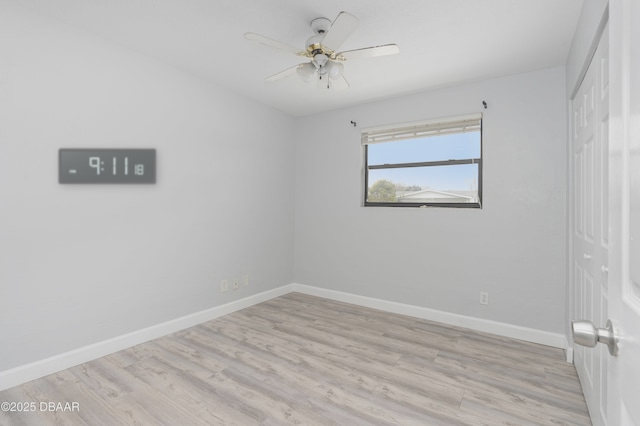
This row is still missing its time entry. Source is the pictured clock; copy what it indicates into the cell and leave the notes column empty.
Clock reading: 9:11
